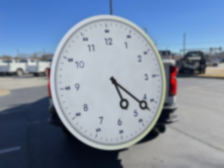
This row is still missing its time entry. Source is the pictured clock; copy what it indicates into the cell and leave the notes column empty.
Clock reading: 5:22
